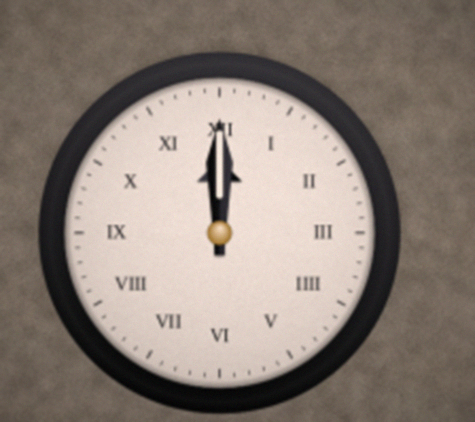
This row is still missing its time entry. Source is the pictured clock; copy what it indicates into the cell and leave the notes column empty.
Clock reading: 12:00
